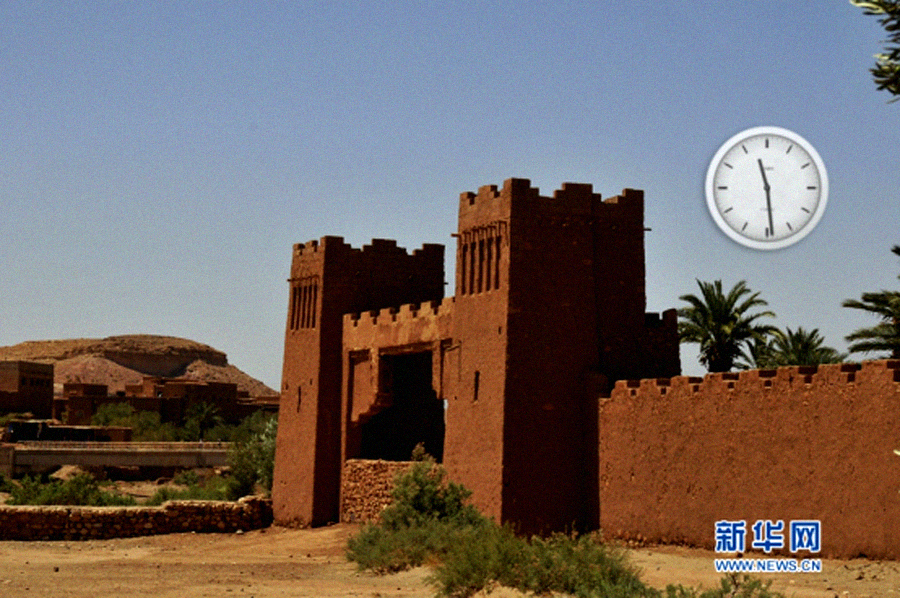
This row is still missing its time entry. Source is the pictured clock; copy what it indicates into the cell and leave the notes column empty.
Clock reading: 11:29
